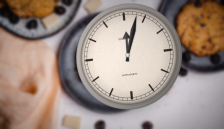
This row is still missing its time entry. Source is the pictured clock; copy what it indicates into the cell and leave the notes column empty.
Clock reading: 12:03
